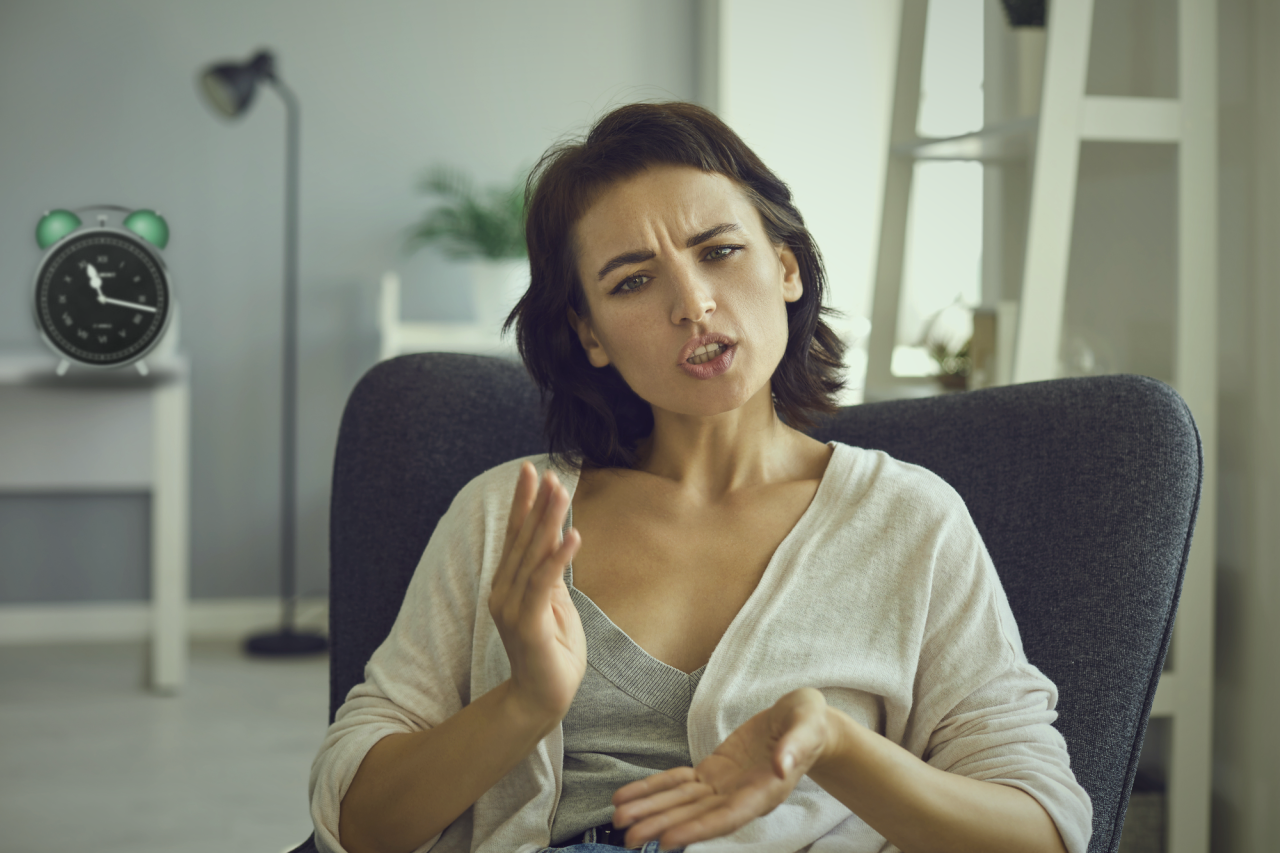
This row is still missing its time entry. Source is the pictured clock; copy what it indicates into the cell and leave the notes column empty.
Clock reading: 11:17
